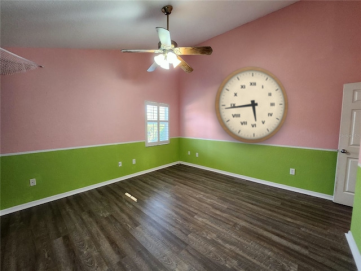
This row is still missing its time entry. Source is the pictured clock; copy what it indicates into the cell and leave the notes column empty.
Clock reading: 5:44
